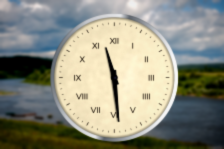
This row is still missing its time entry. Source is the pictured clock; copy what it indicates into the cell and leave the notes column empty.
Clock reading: 11:29
